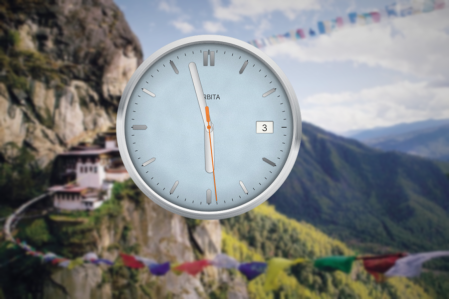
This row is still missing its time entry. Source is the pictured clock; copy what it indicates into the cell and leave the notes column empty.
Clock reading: 5:57:29
